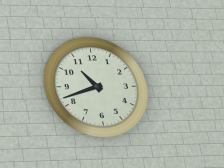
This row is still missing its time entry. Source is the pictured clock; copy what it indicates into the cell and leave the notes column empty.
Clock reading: 10:42
